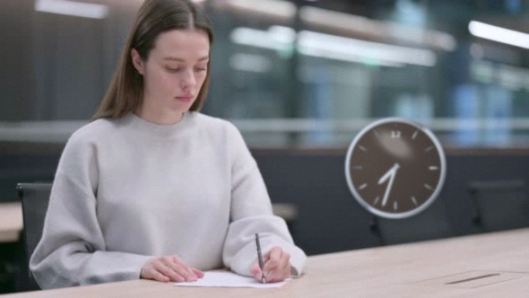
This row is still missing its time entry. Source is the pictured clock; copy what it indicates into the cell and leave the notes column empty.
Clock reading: 7:33
